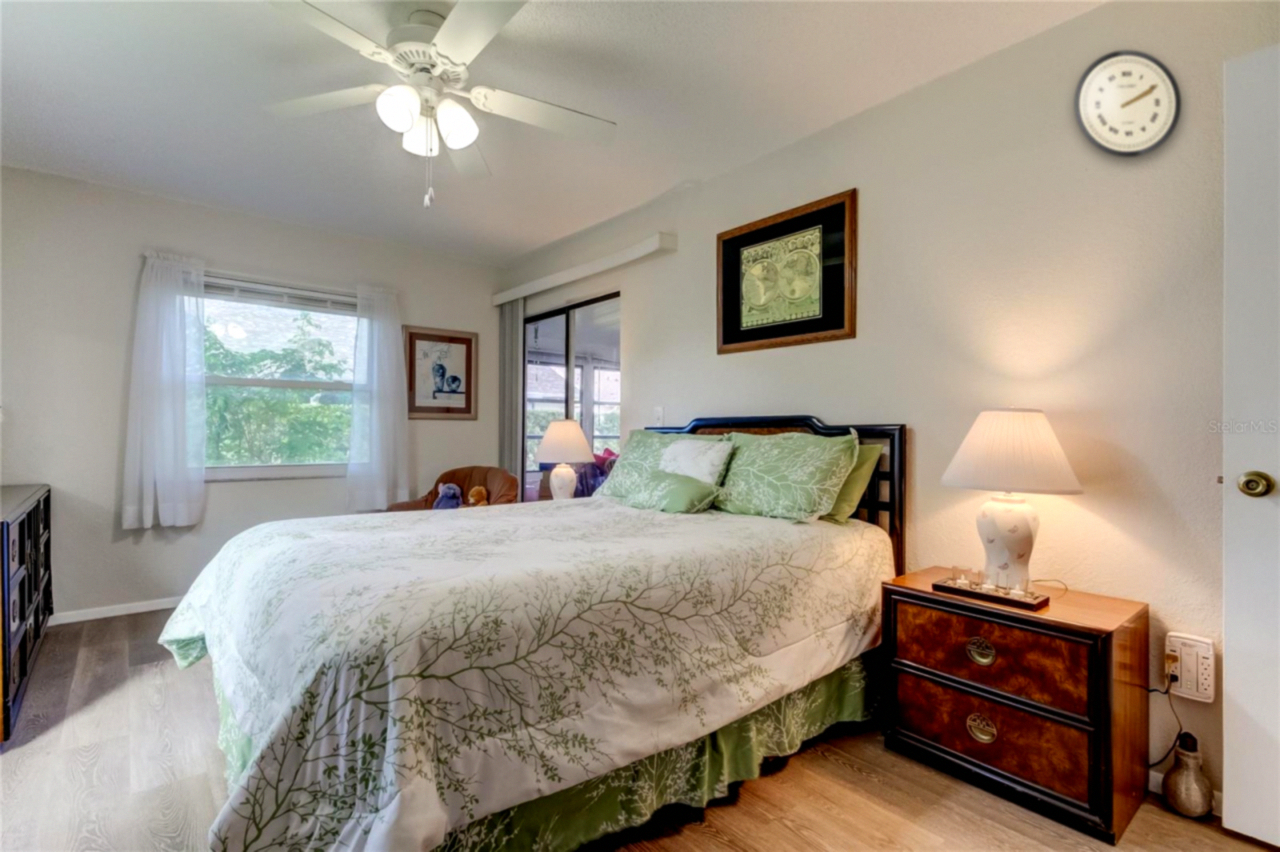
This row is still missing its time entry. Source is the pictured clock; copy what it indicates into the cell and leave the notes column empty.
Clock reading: 2:10
